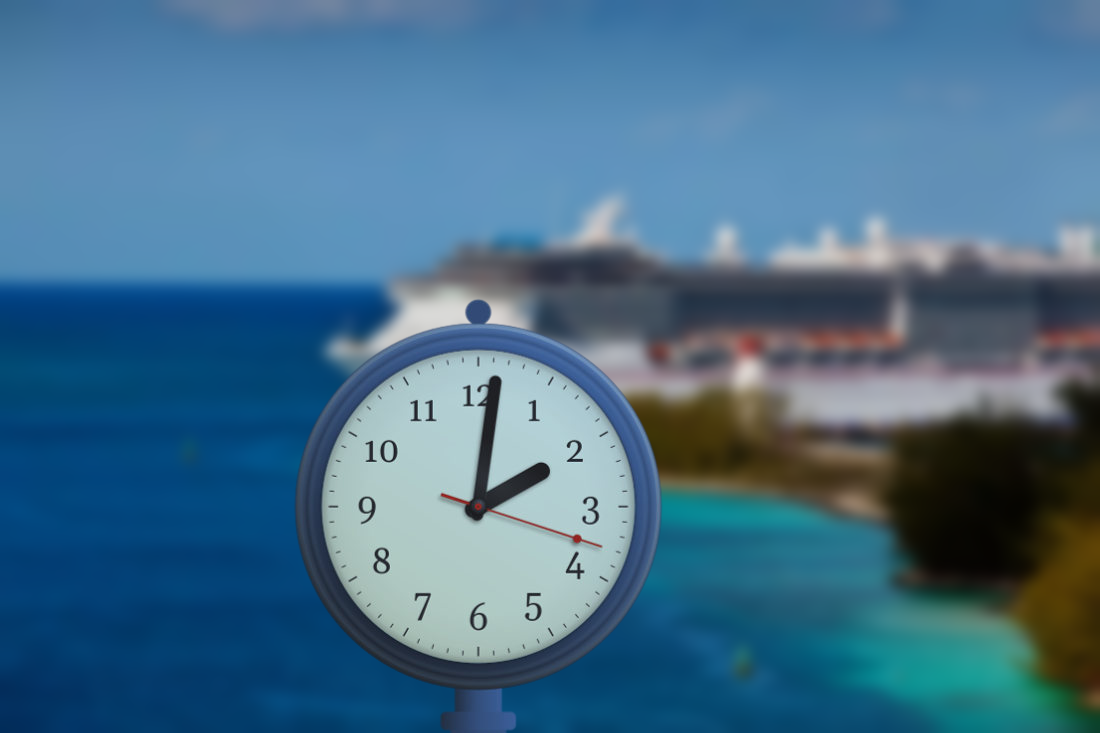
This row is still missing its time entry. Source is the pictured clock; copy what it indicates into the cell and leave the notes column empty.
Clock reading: 2:01:18
